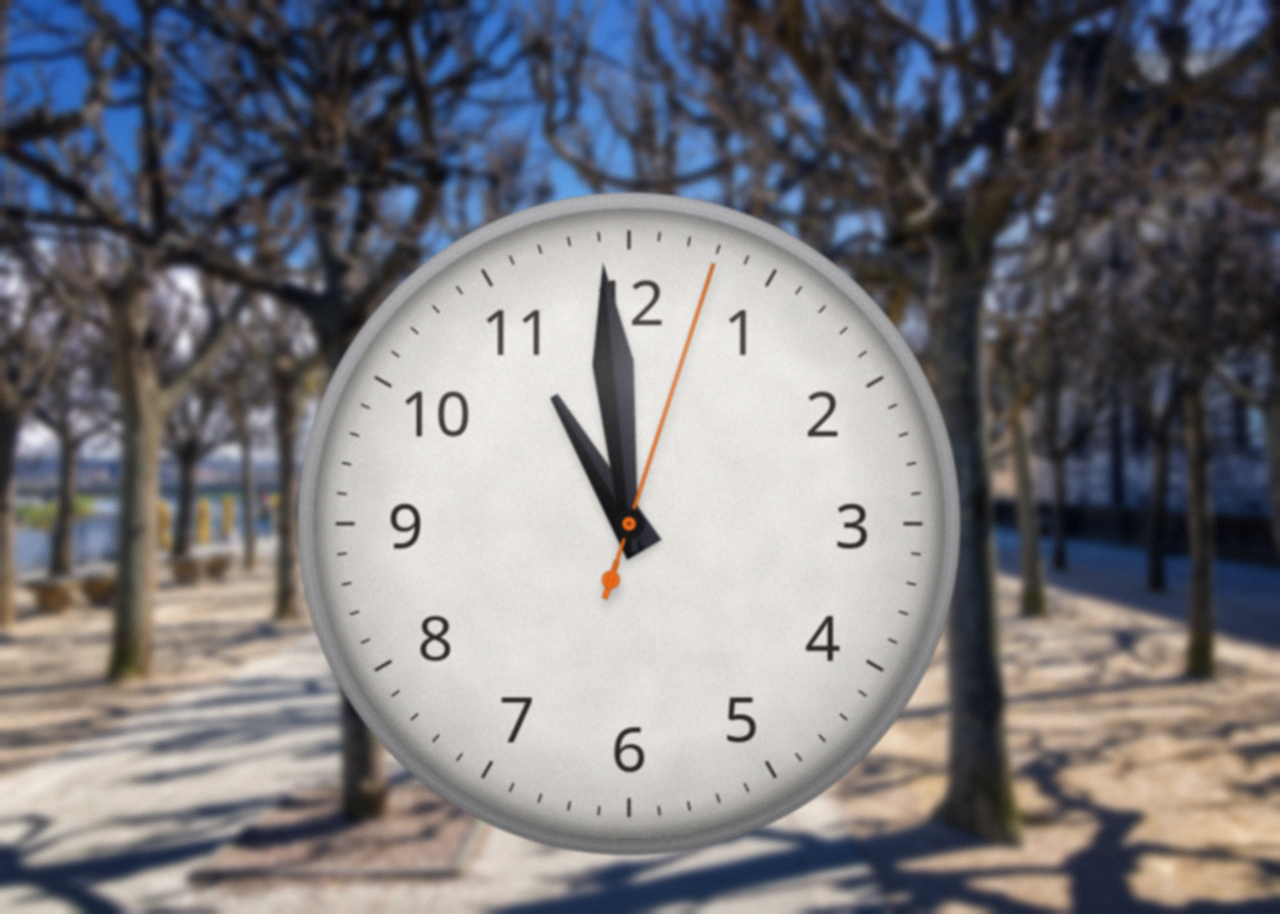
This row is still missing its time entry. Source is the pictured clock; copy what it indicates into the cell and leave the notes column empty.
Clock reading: 10:59:03
